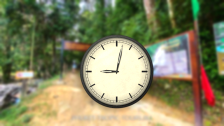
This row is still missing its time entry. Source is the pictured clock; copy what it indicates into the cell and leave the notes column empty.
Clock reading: 9:02
